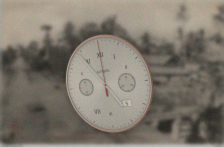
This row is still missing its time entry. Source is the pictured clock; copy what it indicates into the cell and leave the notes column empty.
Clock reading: 4:54
